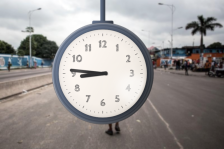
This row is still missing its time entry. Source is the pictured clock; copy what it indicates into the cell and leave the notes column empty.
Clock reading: 8:46
